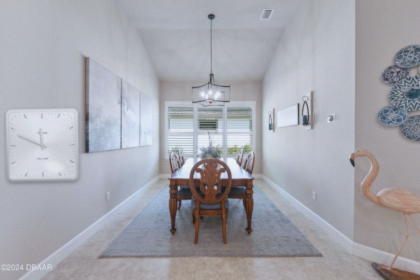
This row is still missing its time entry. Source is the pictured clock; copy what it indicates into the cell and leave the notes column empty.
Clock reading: 11:49
